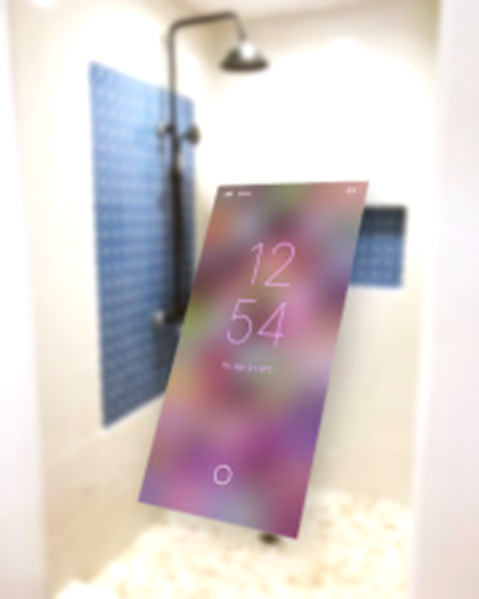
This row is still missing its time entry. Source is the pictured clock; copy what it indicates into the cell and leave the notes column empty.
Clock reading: 12:54
